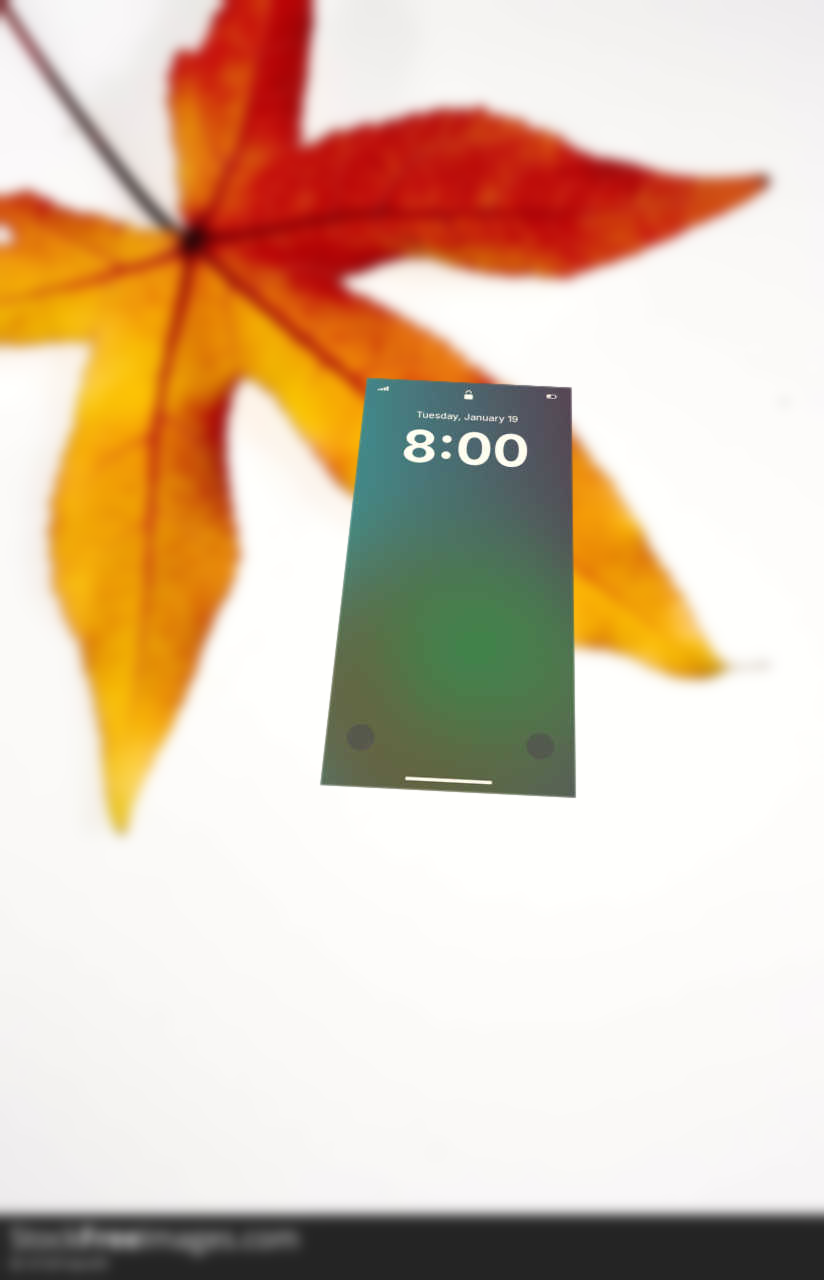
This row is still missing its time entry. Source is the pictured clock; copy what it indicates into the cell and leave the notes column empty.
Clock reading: 8:00
